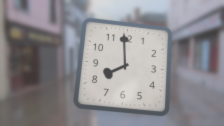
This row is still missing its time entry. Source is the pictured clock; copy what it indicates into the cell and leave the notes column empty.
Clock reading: 7:59
